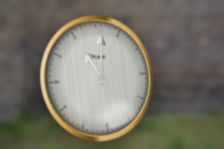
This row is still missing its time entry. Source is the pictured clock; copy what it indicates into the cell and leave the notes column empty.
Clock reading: 11:01
